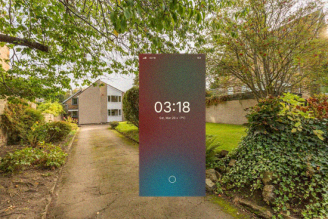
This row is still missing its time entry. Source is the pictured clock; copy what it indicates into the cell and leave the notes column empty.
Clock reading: 3:18
